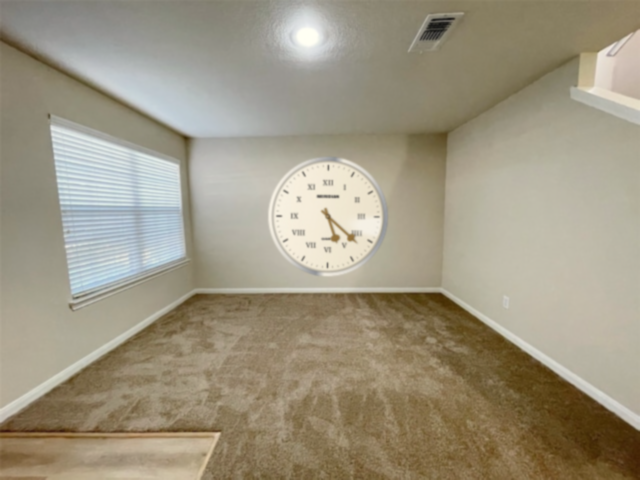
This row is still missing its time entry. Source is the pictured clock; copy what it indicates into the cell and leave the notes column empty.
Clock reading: 5:22
